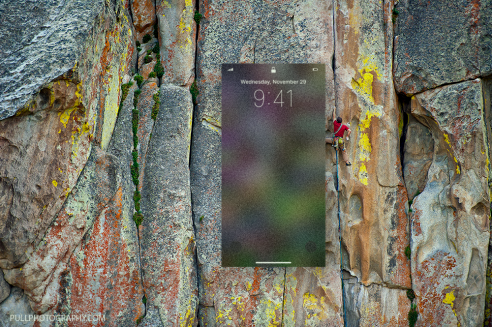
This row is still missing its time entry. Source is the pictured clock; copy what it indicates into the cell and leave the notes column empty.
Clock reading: 9:41
